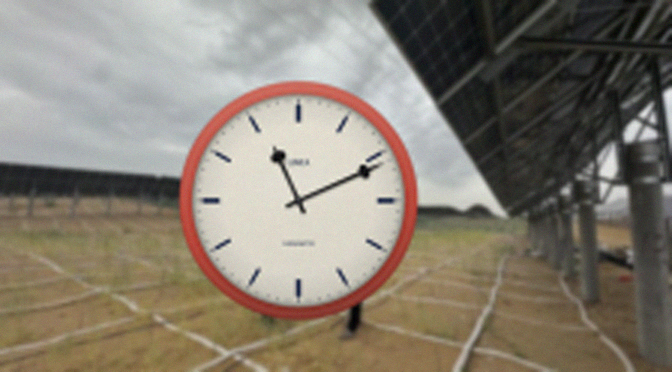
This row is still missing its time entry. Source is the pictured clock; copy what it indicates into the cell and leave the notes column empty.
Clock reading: 11:11
